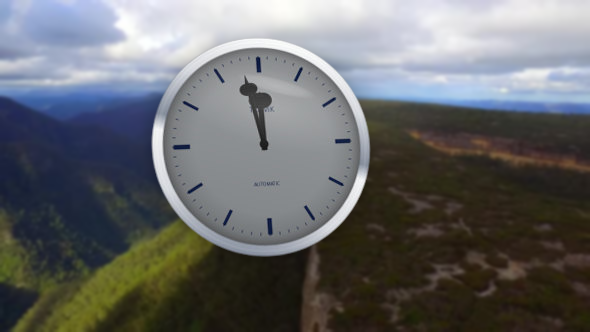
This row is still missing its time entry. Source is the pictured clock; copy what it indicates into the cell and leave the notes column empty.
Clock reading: 11:58
